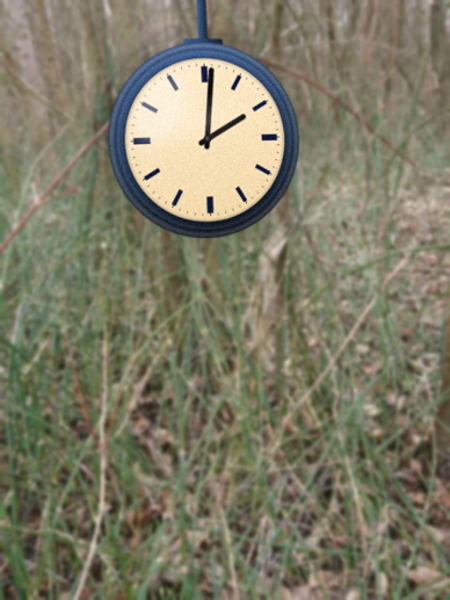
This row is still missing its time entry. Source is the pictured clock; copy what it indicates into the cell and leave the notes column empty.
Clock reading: 2:01
